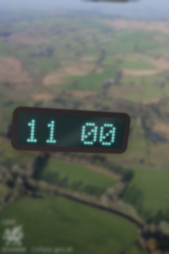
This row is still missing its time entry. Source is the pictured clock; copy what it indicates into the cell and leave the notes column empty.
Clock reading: 11:00
